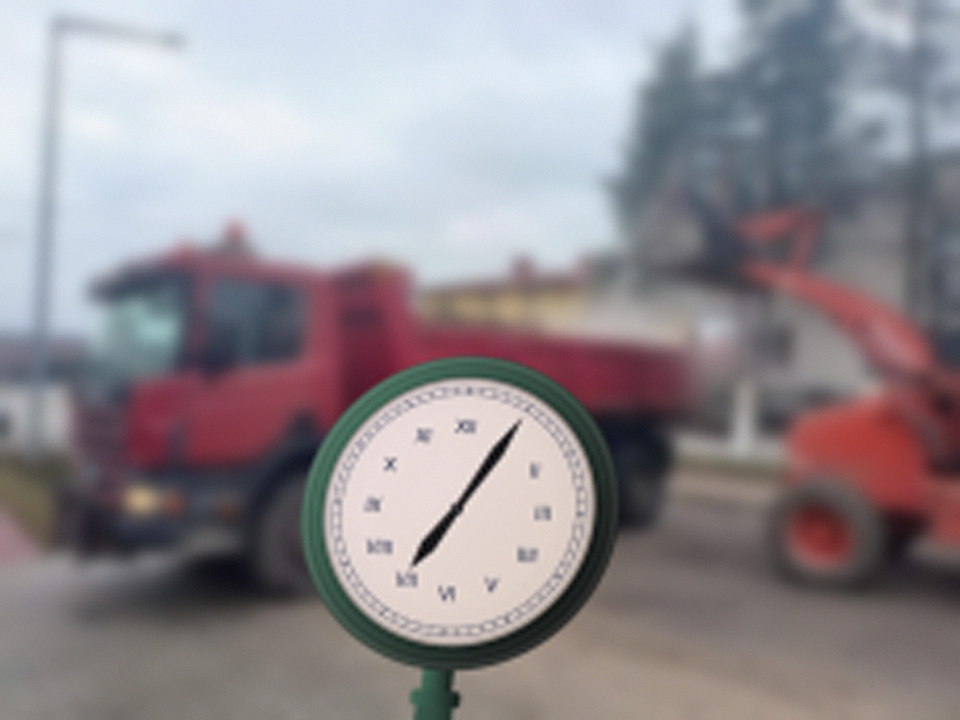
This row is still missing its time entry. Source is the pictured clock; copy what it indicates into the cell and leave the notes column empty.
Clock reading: 7:05
